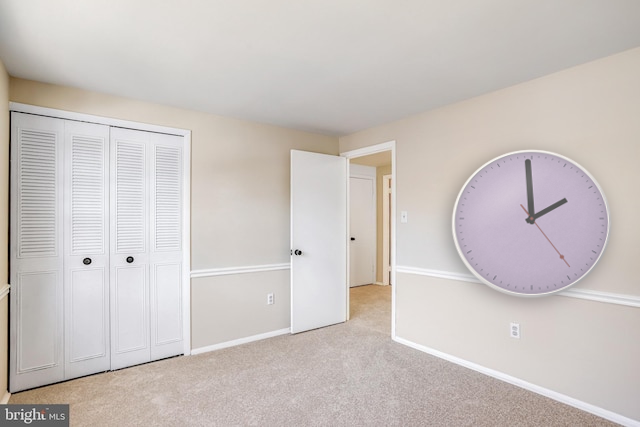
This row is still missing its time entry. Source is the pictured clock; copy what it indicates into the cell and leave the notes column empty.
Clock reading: 1:59:24
